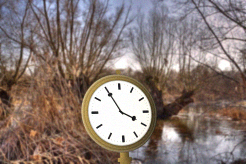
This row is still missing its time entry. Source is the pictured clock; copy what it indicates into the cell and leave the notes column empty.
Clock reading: 3:55
